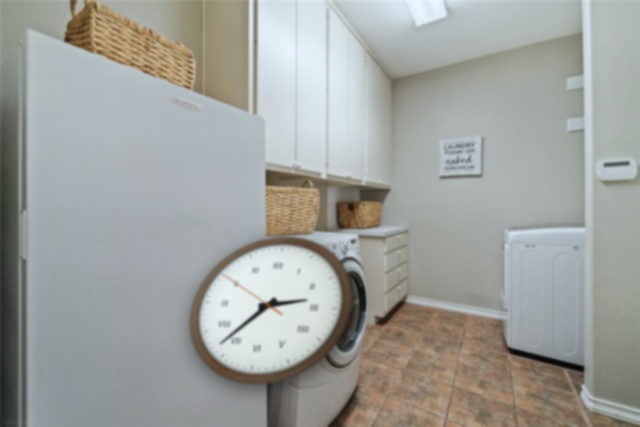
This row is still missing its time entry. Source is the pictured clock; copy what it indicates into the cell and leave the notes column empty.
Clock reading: 2:36:50
